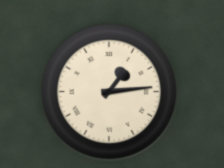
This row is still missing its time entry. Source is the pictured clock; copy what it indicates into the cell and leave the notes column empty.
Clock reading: 1:14
